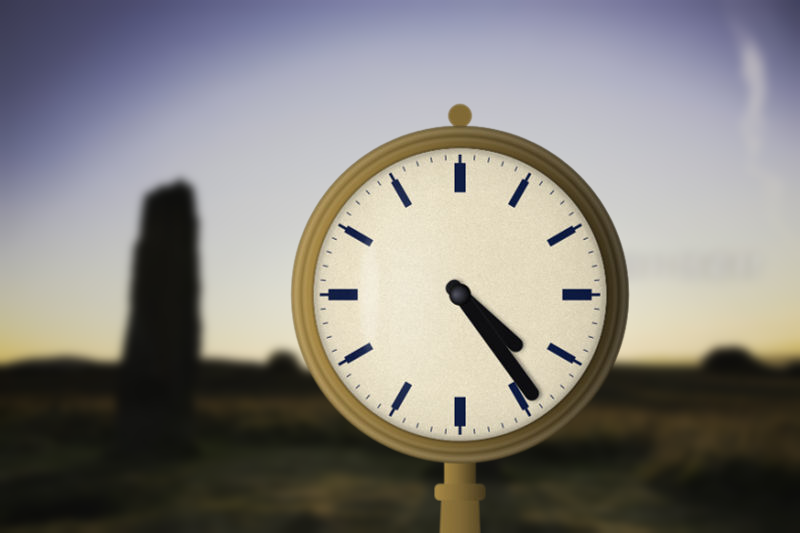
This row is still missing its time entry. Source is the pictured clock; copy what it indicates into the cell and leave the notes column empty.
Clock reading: 4:24
